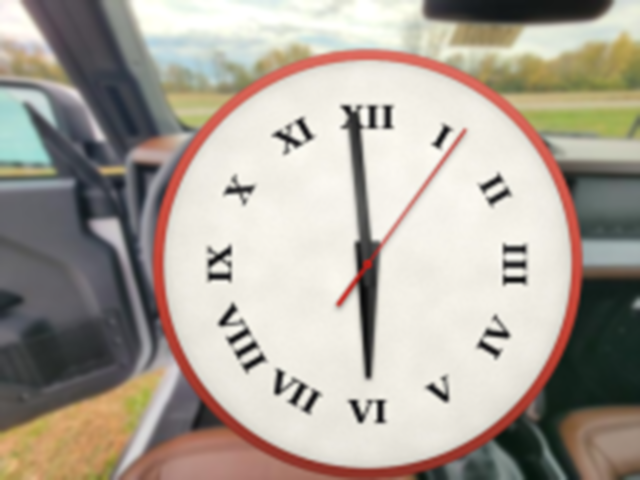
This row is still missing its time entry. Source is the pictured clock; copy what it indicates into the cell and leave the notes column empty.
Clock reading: 5:59:06
